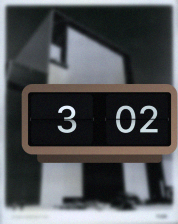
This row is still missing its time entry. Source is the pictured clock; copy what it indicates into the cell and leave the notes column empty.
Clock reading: 3:02
